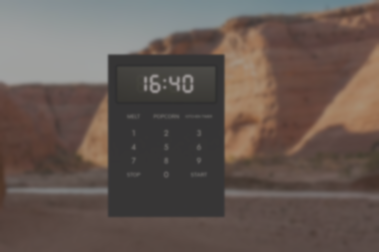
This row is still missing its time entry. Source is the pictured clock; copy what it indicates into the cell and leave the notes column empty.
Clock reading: 16:40
